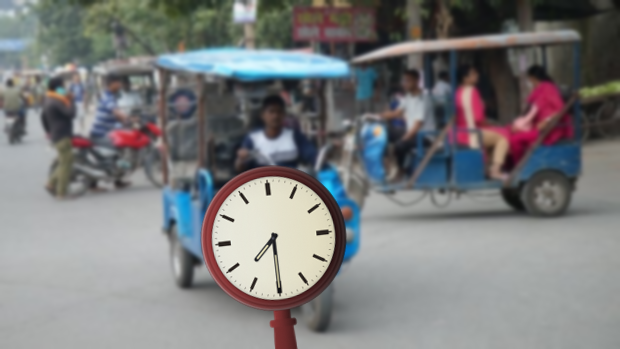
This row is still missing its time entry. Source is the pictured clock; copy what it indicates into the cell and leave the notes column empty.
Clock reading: 7:30
